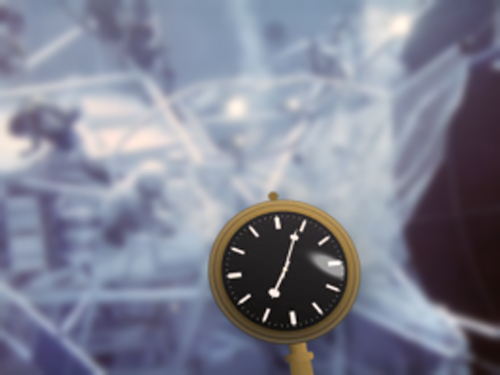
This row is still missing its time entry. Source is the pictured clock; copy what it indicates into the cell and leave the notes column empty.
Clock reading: 7:04
